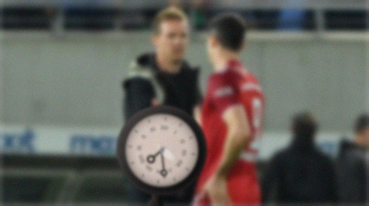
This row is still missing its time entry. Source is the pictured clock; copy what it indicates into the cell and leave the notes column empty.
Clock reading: 7:28
